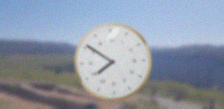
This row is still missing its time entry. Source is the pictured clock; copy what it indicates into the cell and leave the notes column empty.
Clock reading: 7:51
